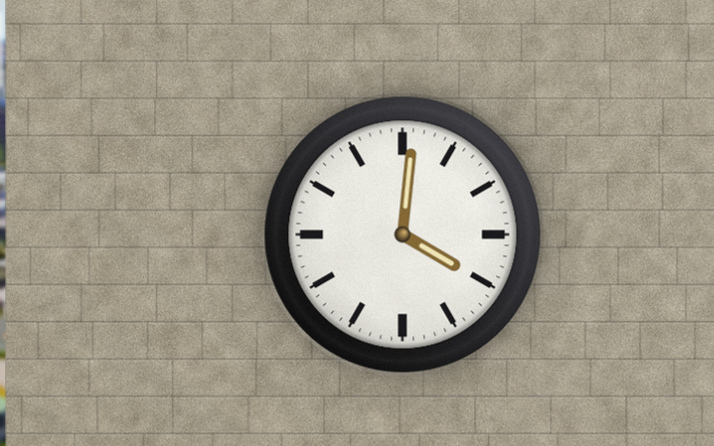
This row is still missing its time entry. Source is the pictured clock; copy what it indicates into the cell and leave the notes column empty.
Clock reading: 4:01
